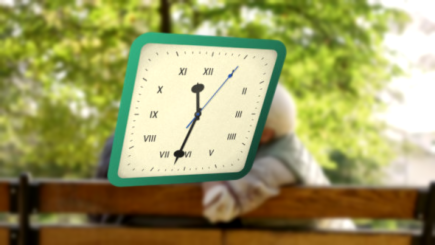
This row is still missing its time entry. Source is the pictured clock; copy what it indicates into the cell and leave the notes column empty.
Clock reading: 11:32:05
